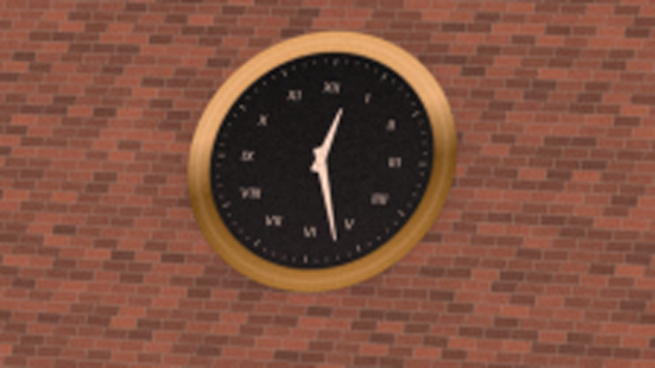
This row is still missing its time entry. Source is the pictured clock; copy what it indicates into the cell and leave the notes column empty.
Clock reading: 12:27
